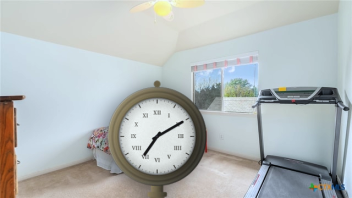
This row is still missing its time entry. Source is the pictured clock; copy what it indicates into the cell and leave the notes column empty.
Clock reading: 7:10
